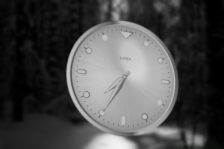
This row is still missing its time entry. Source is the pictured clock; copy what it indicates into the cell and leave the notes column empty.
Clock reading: 7:35
